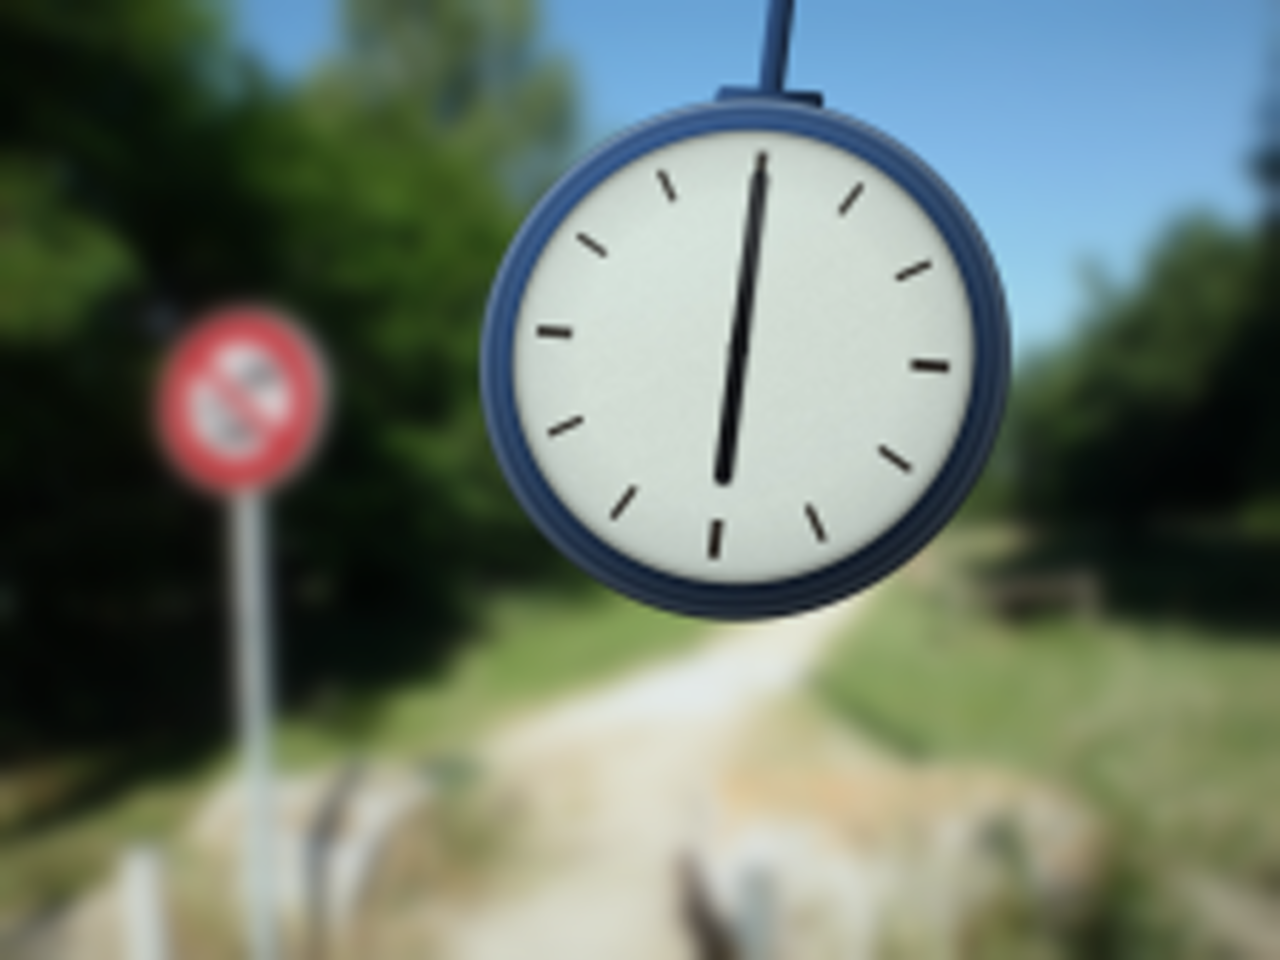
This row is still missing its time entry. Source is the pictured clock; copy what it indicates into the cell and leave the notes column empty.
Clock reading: 6:00
